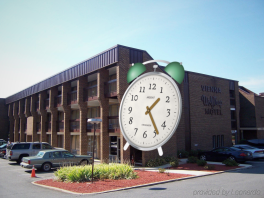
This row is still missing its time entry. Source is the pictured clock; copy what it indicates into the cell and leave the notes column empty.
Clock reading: 1:24
